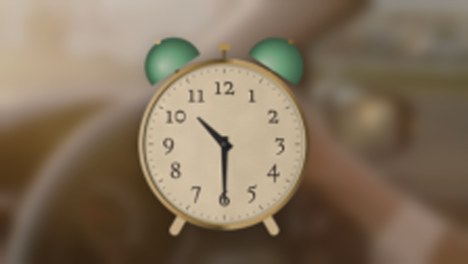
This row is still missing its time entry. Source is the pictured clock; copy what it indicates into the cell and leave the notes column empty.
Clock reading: 10:30
